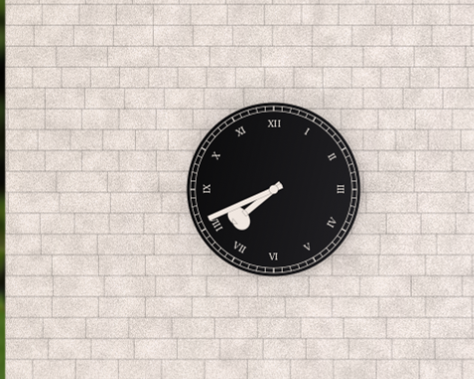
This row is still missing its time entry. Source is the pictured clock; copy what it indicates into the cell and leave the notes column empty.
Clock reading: 7:41
